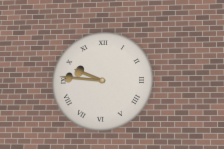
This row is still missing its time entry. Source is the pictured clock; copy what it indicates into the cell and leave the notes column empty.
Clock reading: 9:46
